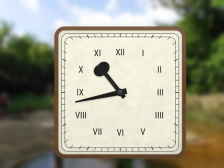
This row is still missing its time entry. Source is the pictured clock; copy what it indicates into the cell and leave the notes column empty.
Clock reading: 10:43
